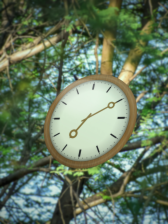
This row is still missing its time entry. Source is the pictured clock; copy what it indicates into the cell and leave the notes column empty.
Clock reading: 7:10
